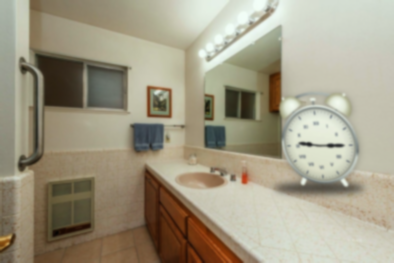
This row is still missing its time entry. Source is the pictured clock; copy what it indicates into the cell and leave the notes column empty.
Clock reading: 9:15
